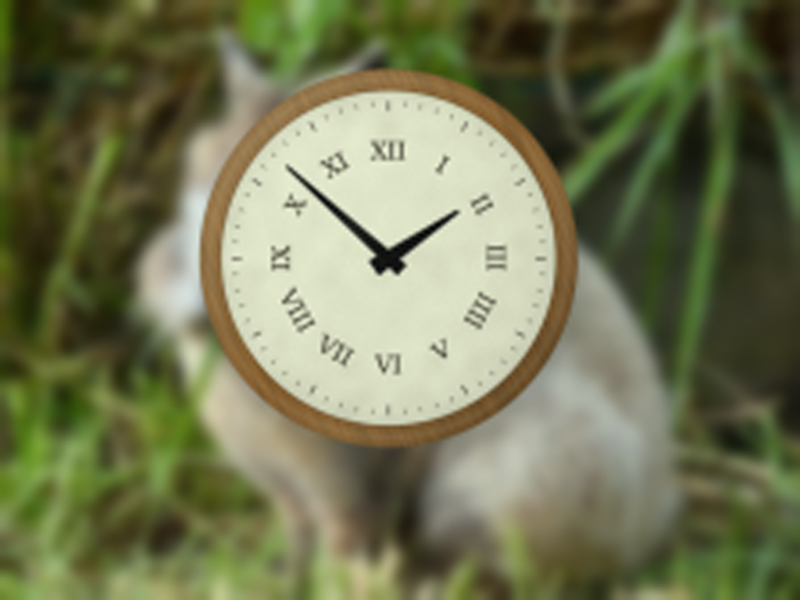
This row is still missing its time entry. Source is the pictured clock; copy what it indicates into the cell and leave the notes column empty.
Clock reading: 1:52
